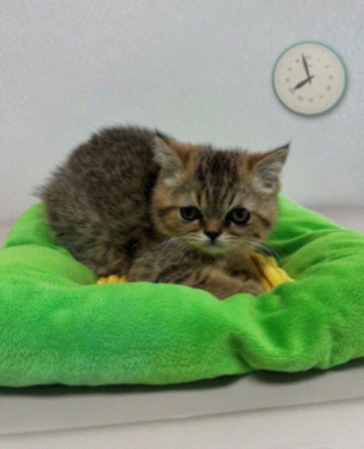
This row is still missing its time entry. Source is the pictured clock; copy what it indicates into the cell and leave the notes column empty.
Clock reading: 7:58
